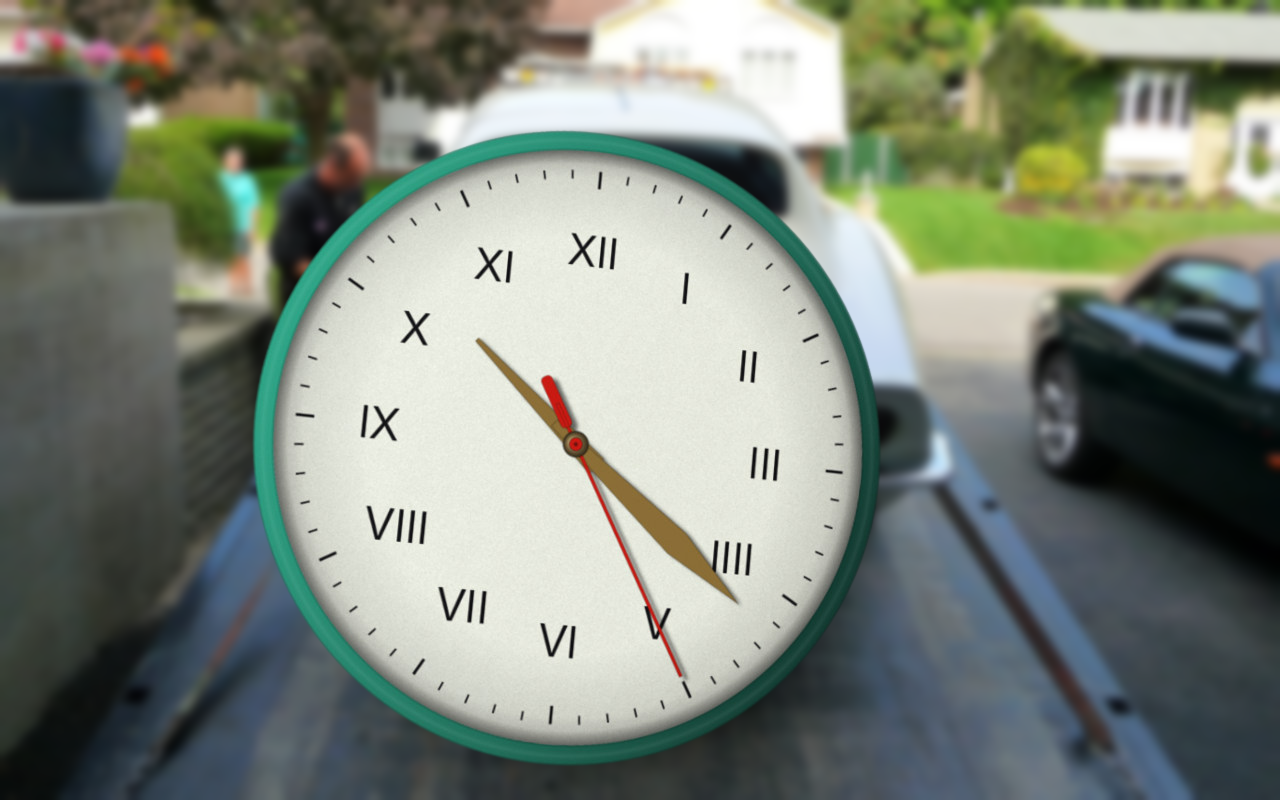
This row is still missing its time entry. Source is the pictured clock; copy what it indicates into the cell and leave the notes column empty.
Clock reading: 10:21:25
